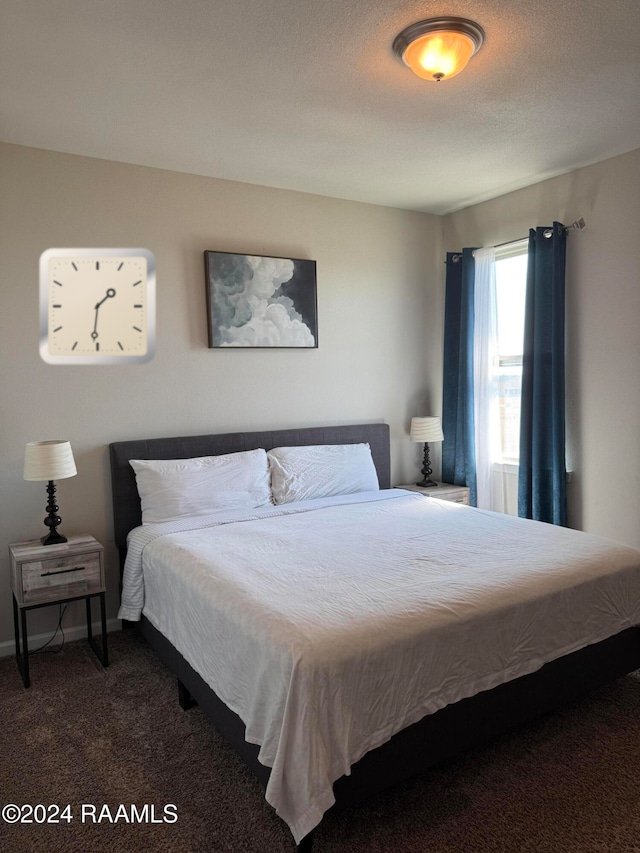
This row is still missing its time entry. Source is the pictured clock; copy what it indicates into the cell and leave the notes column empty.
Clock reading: 1:31
